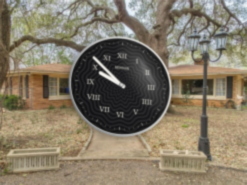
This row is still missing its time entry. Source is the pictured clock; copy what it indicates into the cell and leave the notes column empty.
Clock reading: 9:52
